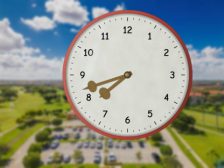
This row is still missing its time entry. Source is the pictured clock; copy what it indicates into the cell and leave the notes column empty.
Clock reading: 7:42
